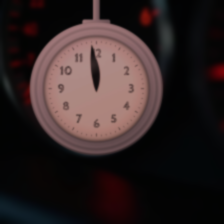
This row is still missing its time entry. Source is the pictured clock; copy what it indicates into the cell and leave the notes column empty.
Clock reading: 11:59
